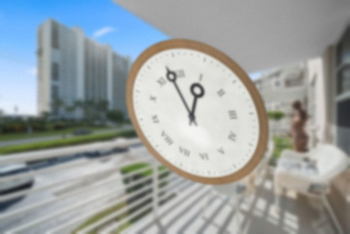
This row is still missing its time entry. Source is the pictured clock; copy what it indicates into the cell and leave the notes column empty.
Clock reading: 12:58
